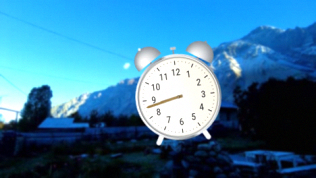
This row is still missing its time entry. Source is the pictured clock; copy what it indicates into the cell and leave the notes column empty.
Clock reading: 8:43
